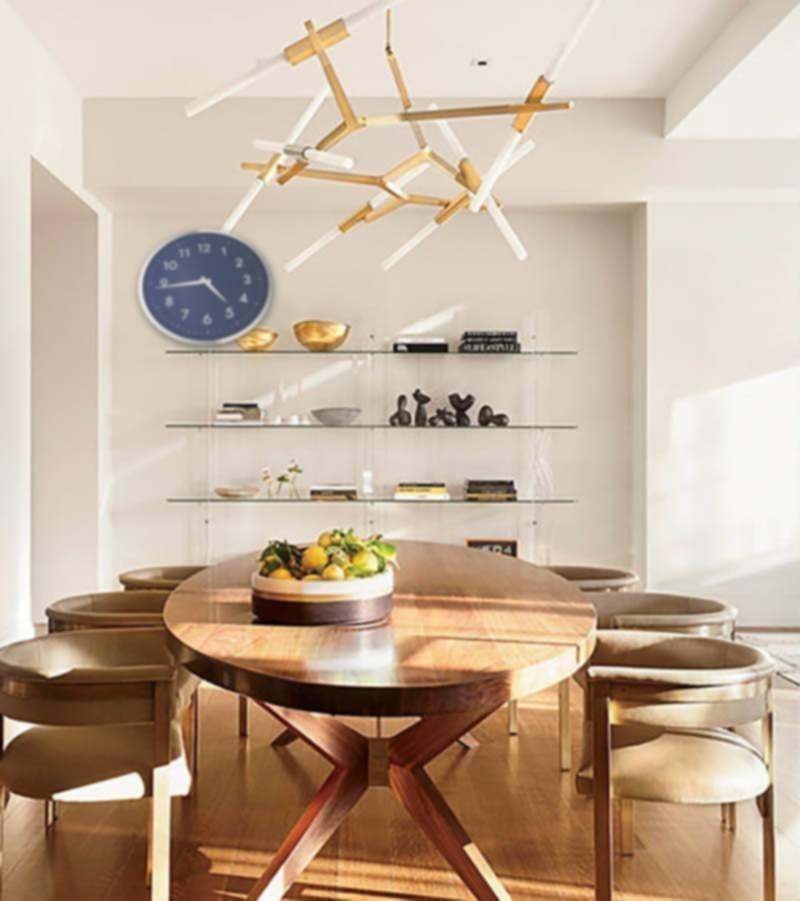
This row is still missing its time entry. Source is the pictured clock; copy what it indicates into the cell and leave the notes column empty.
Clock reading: 4:44
